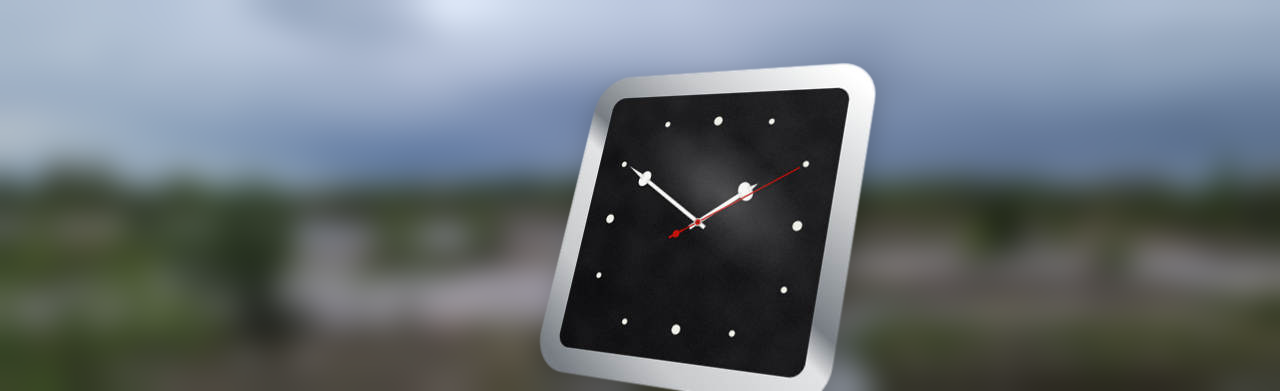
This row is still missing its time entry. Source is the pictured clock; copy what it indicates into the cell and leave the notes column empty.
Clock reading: 1:50:10
